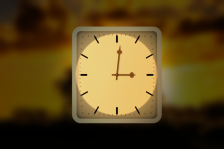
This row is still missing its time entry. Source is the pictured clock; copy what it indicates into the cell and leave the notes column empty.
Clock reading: 3:01
